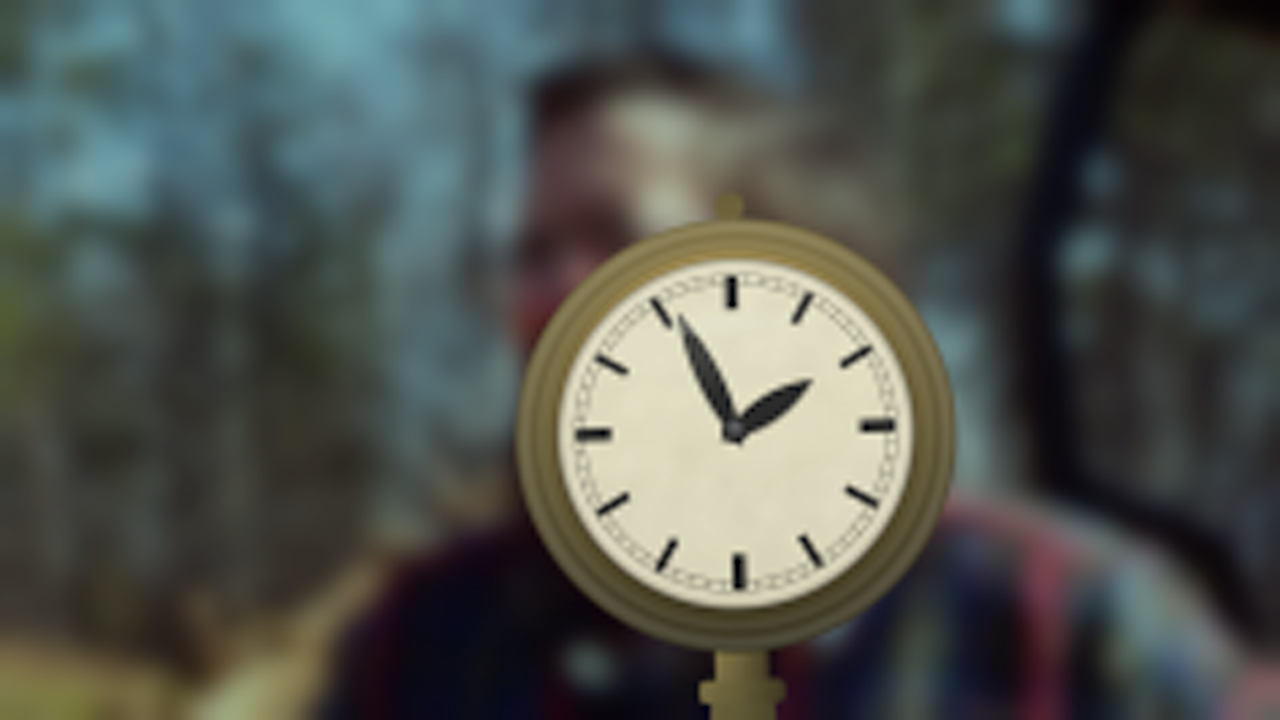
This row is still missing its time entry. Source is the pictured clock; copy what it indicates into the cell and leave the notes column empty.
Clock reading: 1:56
